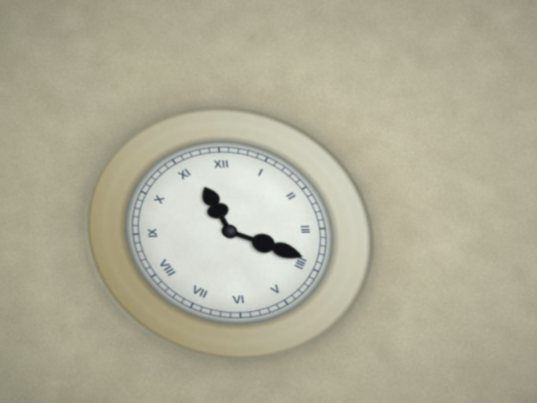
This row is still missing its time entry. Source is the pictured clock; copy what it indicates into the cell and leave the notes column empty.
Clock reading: 11:19
